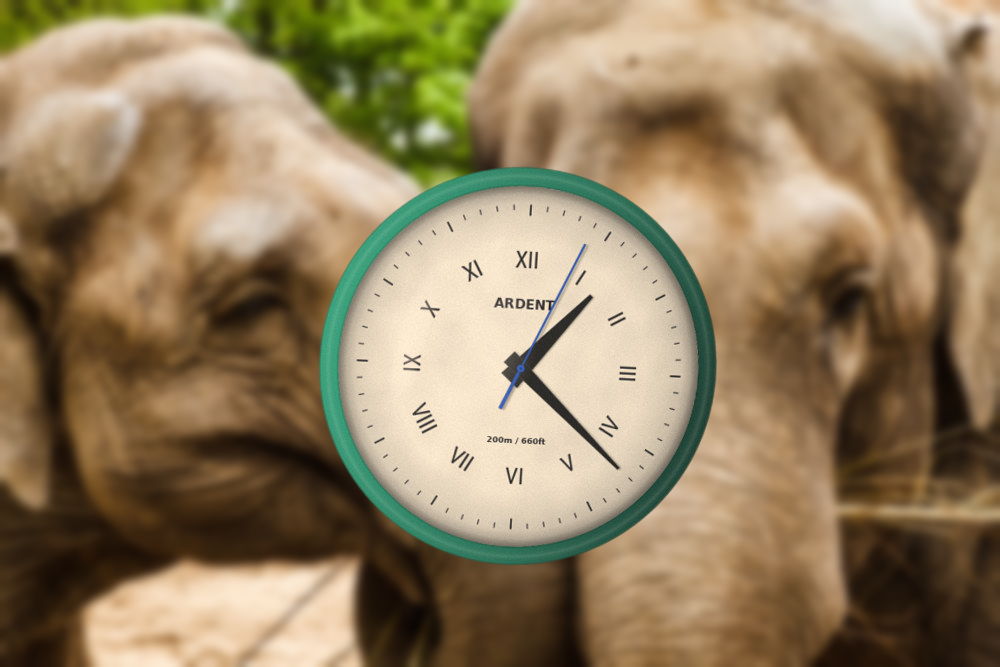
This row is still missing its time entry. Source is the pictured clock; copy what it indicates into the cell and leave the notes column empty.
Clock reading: 1:22:04
